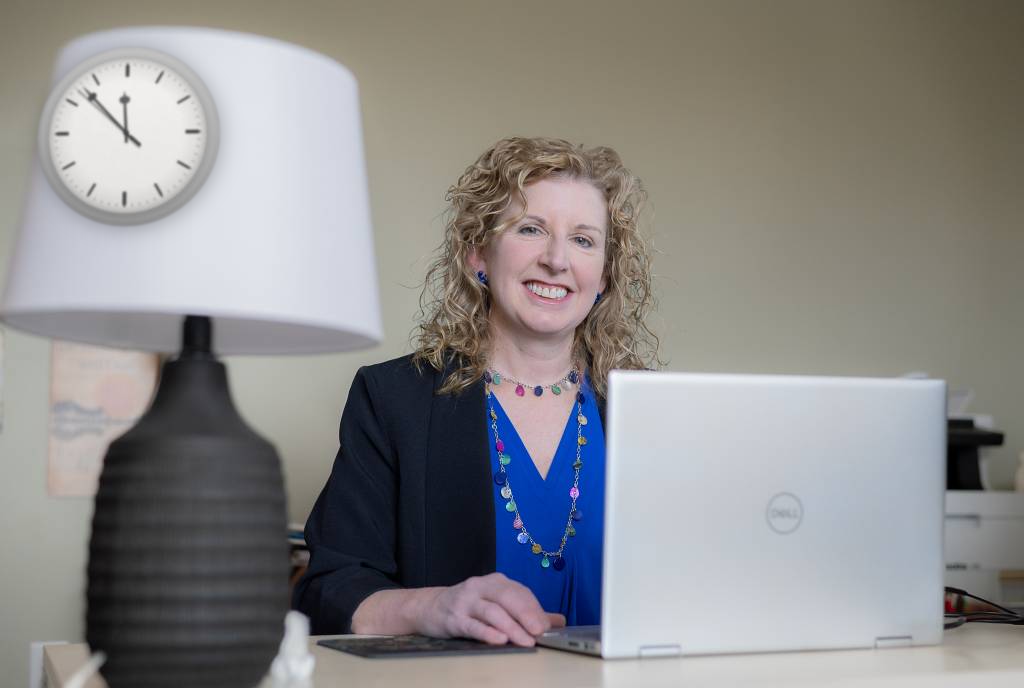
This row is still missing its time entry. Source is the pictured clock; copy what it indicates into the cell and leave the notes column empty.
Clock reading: 11:52:52
